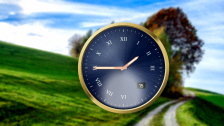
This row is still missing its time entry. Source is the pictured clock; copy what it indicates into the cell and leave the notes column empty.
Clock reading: 1:45
